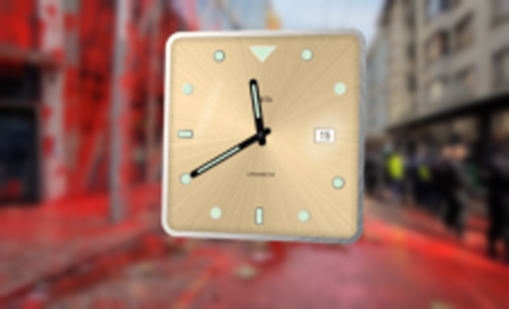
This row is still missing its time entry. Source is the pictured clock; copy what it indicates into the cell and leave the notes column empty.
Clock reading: 11:40
